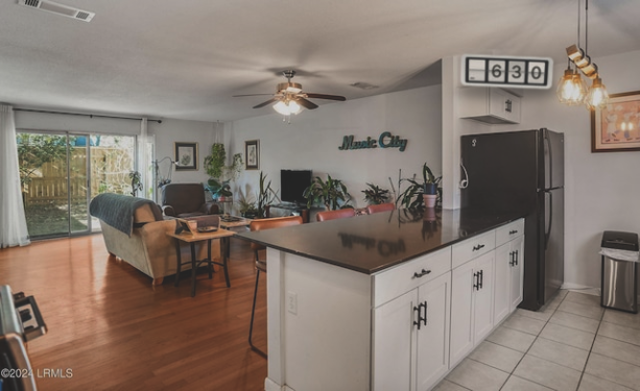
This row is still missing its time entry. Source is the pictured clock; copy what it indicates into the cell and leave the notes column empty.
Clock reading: 6:30
